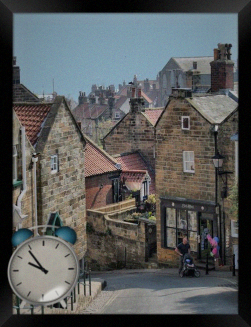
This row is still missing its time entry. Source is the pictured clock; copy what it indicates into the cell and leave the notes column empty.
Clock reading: 9:54
